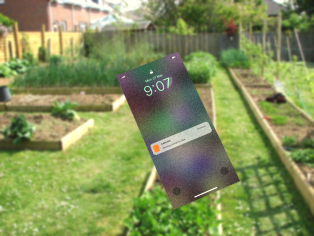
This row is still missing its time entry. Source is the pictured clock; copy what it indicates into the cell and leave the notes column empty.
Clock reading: 9:07
